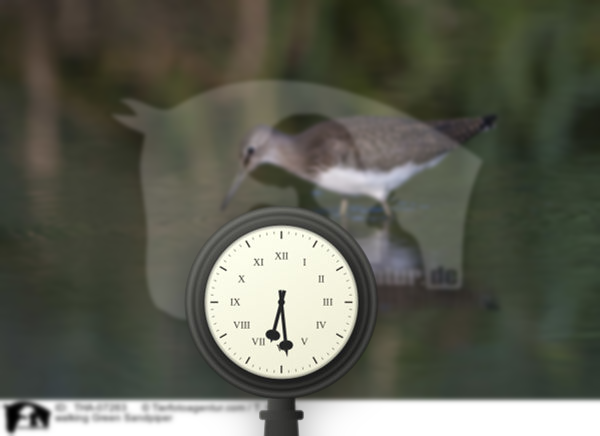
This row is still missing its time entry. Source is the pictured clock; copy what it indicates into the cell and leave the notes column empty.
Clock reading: 6:29
